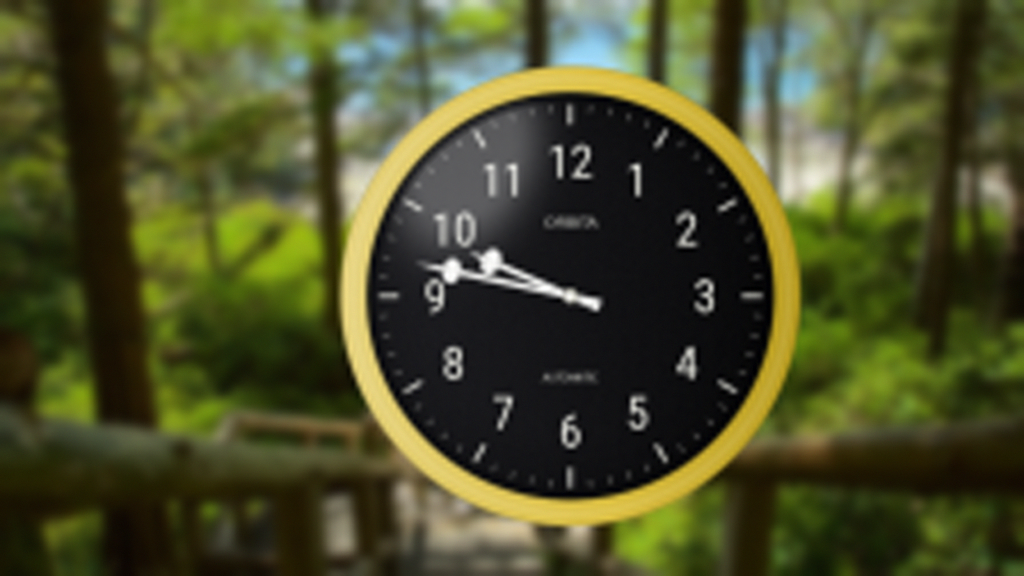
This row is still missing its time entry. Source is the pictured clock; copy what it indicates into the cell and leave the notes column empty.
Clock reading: 9:47
